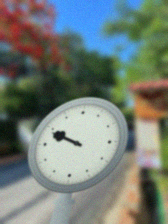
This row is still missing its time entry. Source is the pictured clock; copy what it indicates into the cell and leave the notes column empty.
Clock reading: 9:49
